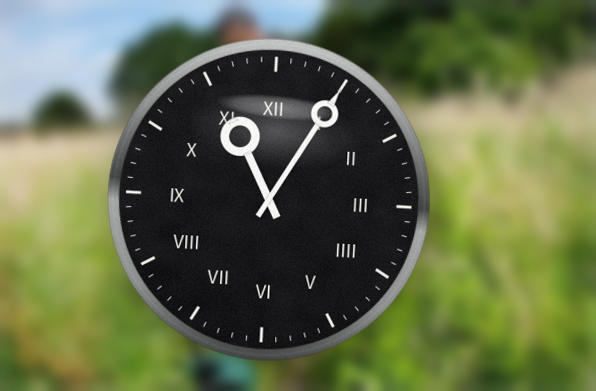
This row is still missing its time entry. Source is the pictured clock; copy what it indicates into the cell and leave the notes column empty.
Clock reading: 11:05
